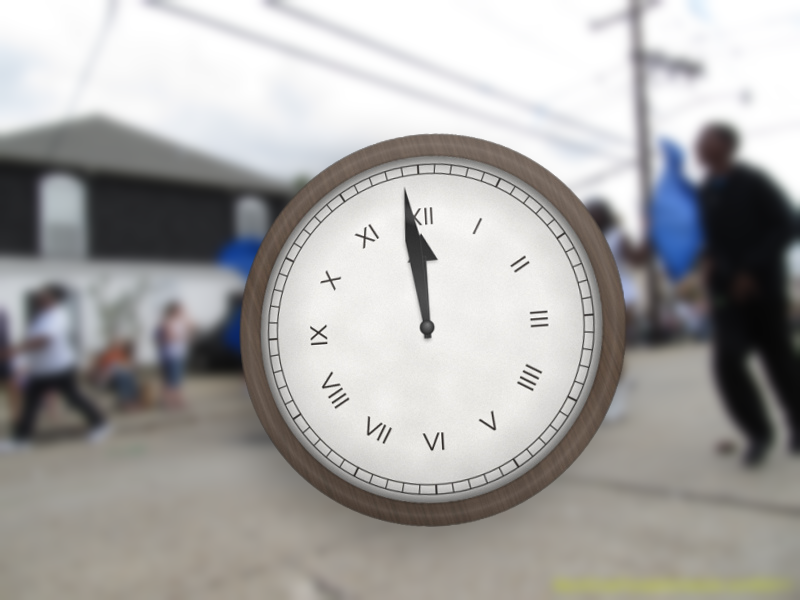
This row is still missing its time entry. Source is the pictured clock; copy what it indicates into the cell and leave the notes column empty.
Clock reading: 11:59
